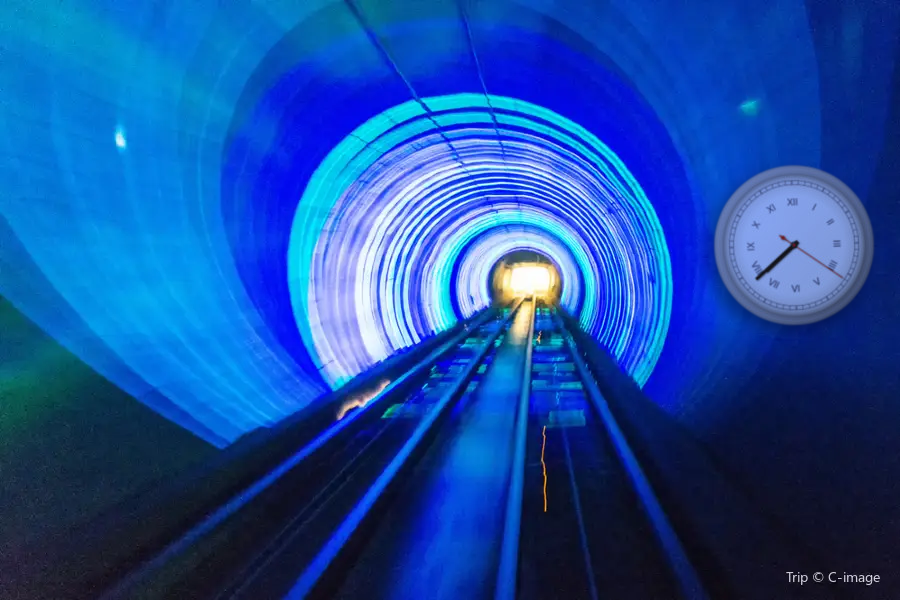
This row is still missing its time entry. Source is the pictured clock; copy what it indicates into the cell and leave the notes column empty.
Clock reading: 7:38:21
